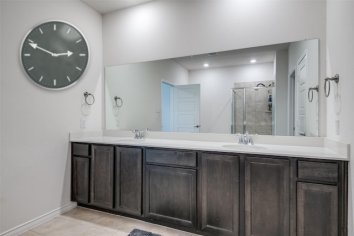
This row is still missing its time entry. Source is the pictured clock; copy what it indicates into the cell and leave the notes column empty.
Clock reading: 2:49
